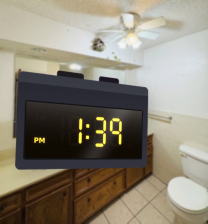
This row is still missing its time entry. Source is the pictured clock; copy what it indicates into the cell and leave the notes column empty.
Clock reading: 1:39
